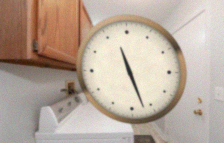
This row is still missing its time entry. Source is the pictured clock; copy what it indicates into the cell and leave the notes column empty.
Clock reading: 11:27
